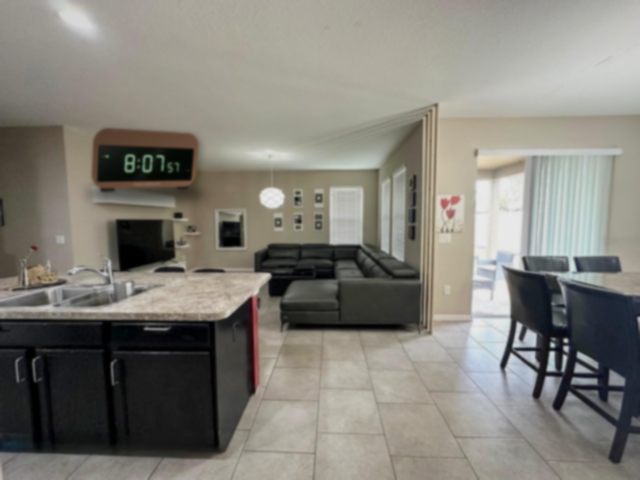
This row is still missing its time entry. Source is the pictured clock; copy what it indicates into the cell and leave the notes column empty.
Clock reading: 8:07
